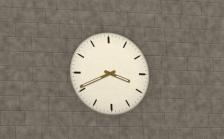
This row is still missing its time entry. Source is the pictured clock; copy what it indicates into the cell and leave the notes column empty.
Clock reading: 3:41
